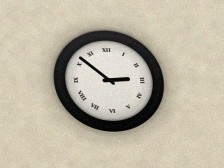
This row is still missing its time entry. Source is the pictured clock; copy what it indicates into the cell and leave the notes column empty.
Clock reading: 2:52
